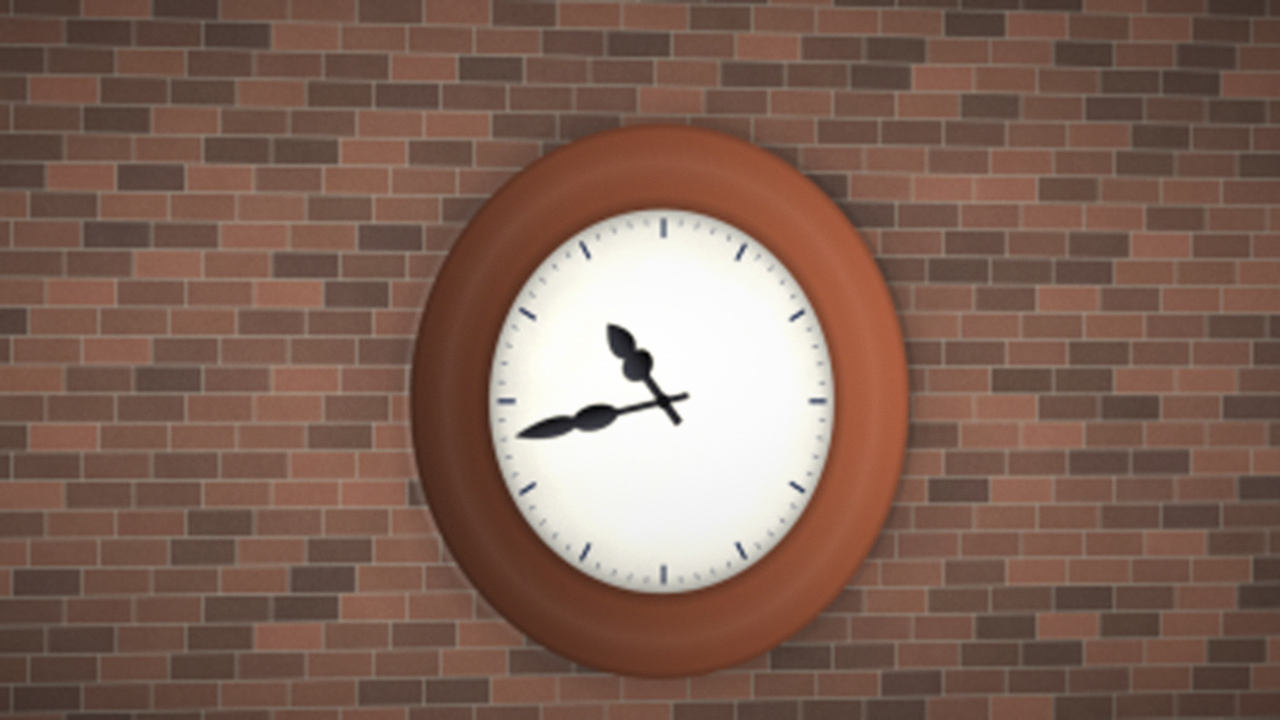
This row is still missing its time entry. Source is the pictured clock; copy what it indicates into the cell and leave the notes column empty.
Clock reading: 10:43
